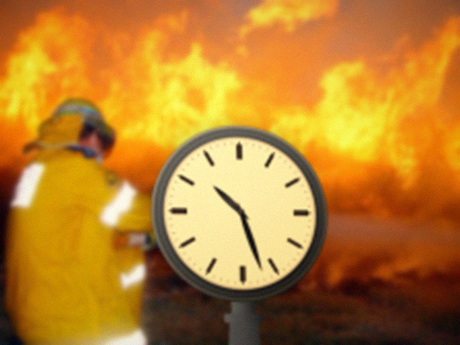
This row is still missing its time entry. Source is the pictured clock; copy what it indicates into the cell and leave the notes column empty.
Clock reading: 10:27
